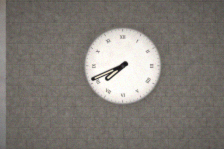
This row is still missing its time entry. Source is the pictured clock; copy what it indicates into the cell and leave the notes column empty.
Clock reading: 7:41
